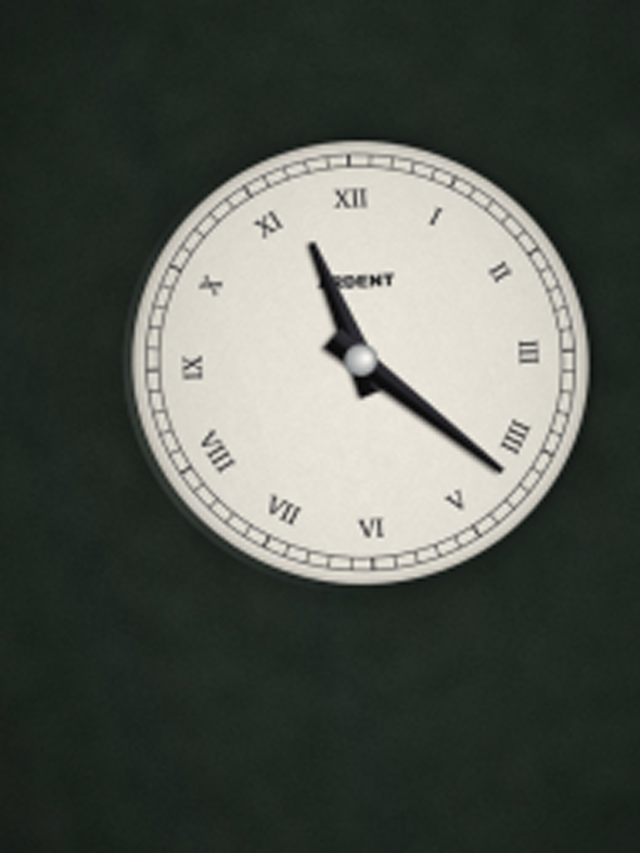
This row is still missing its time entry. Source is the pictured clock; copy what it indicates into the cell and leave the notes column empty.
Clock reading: 11:22
